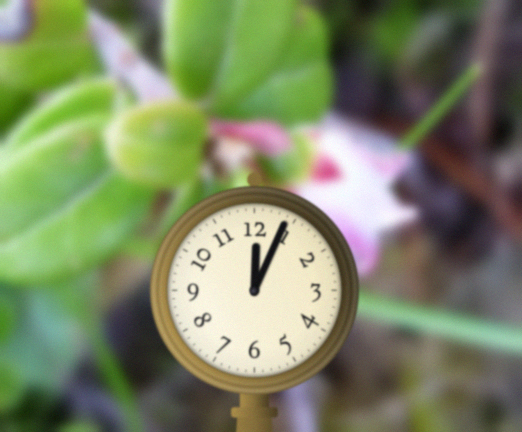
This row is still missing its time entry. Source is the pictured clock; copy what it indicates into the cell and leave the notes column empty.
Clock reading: 12:04
